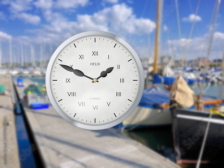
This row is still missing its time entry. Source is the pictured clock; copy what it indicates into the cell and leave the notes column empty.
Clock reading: 1:49
